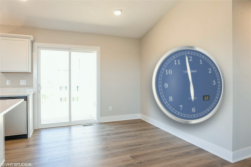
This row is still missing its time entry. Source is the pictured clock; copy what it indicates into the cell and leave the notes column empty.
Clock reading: 5:59
